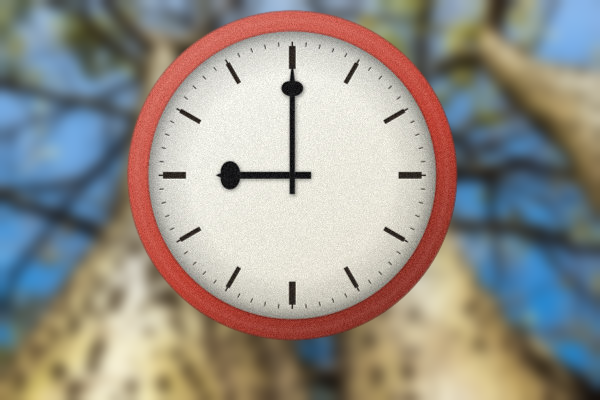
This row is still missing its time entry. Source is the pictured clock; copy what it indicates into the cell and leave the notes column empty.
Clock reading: 9:00
